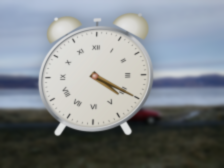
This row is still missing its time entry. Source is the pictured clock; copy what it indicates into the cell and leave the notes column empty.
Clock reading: 4:20
